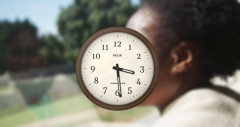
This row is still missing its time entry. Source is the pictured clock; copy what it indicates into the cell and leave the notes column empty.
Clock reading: 3:29
